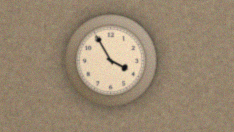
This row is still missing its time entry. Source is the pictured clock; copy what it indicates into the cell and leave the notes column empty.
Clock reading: 3:55
